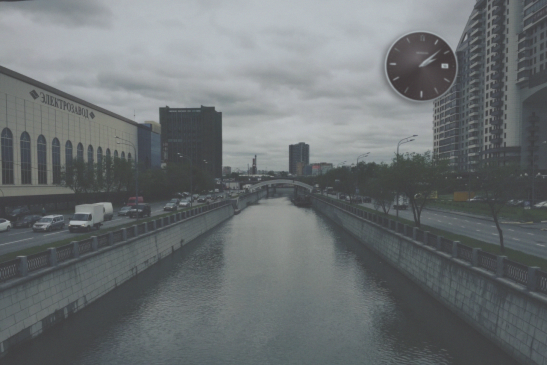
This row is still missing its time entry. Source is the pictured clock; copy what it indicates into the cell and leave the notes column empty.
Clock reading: 2:08
